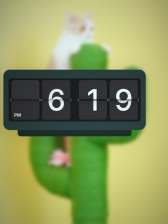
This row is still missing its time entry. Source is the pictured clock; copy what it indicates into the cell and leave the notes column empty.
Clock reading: 6:19
